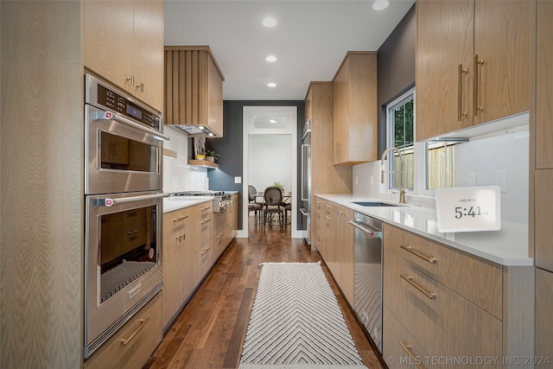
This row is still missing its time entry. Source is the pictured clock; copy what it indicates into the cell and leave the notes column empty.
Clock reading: 5:41
